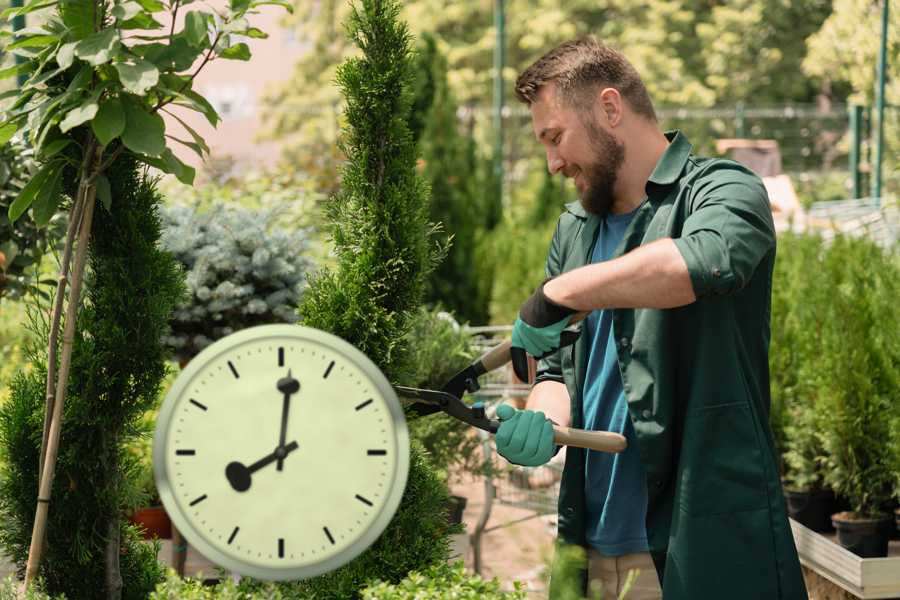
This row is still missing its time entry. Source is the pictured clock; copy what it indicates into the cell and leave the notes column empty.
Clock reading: 8:01
